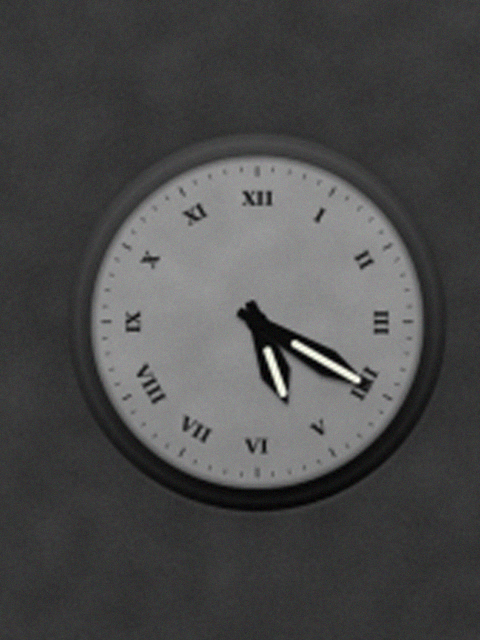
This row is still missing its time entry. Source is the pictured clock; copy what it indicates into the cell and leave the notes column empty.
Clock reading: 5:20
